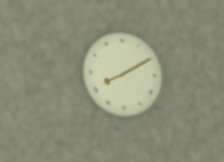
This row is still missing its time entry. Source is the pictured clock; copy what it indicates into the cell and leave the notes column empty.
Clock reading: 8:10
